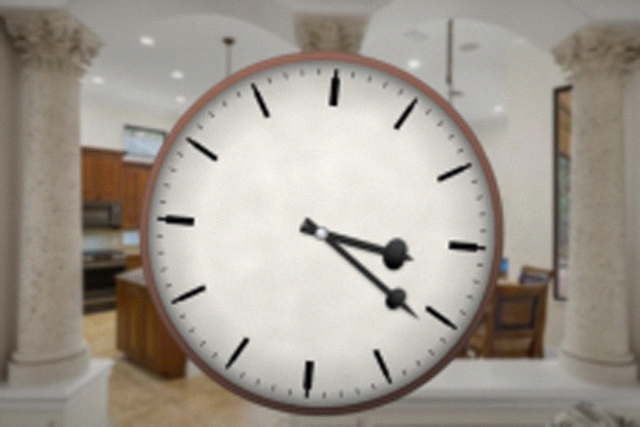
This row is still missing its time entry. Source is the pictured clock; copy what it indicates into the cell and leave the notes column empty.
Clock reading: 3:21
